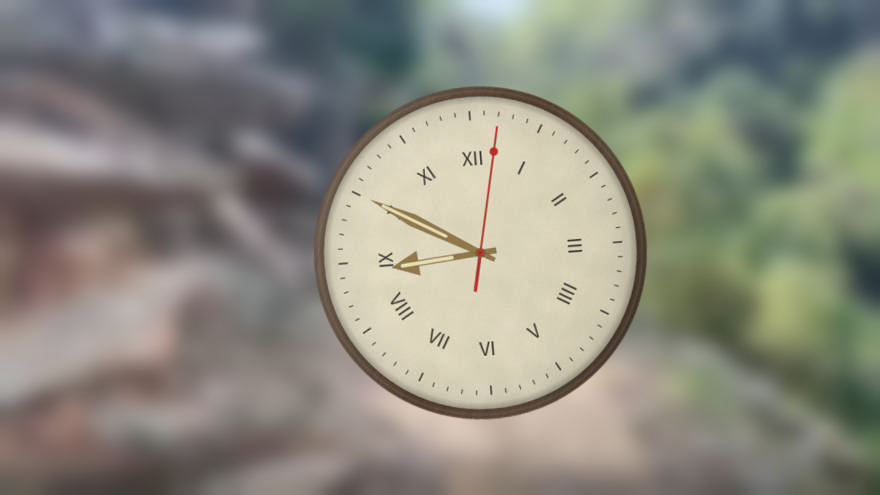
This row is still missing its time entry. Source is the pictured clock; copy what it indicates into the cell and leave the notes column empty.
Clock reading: 8:50:02
